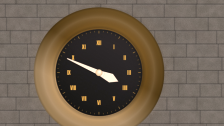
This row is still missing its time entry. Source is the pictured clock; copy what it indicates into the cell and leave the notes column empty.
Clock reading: 3:49
